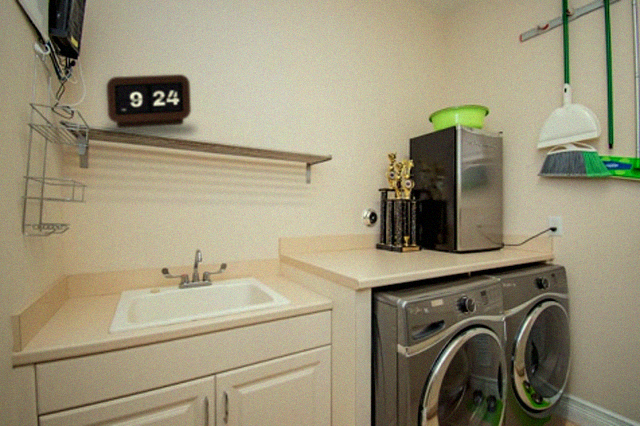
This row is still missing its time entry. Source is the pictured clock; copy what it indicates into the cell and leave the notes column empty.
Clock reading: 9:24
